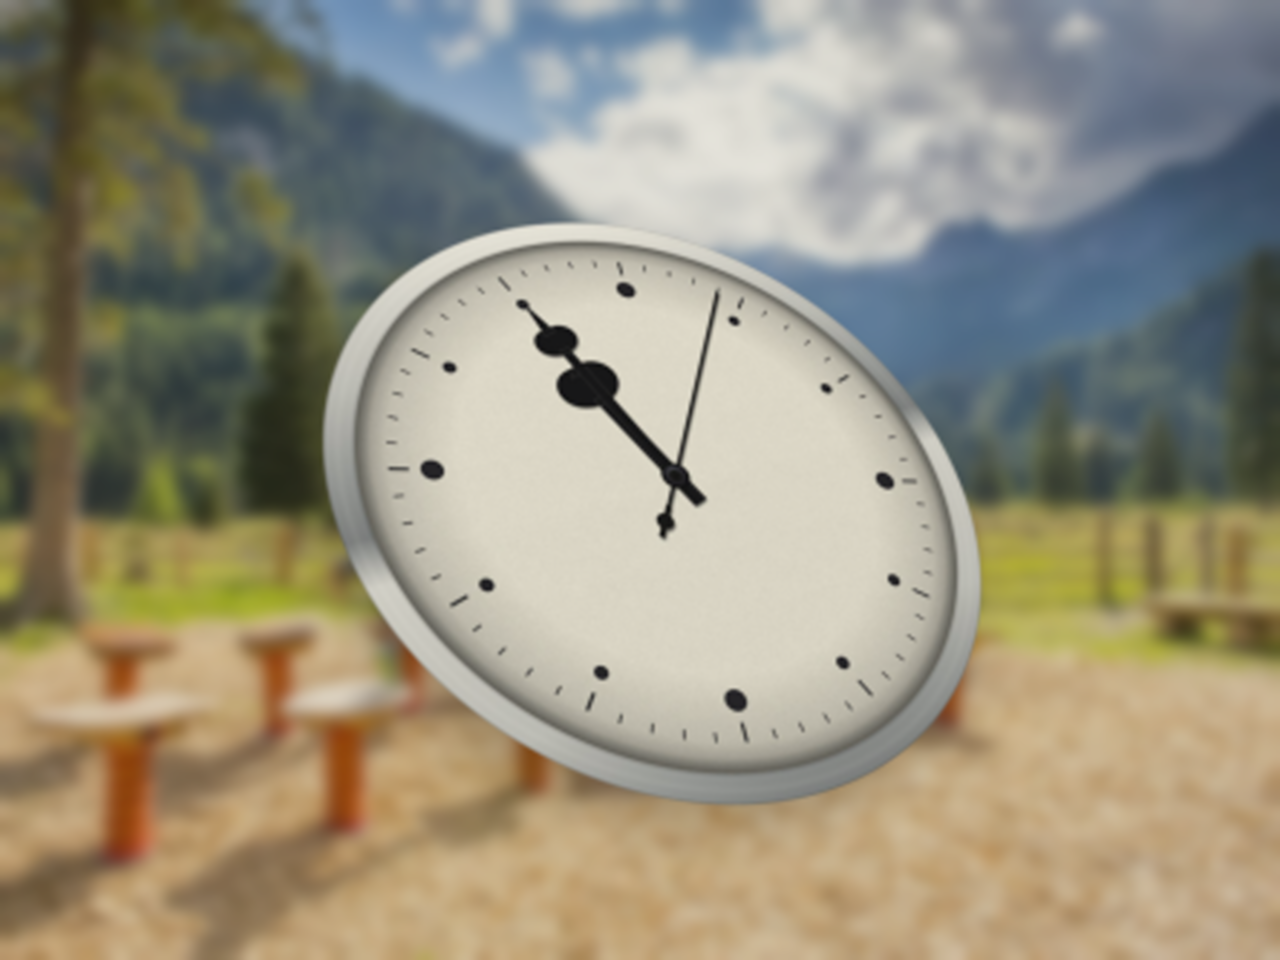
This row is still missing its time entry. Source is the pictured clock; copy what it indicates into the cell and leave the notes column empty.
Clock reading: 10:55:04
